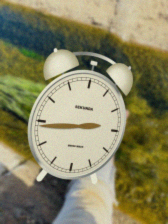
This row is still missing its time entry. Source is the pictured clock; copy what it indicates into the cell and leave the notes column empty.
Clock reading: 2:44
